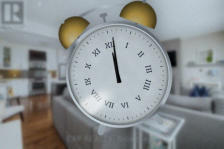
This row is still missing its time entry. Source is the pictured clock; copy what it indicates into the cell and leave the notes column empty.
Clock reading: 12:01
